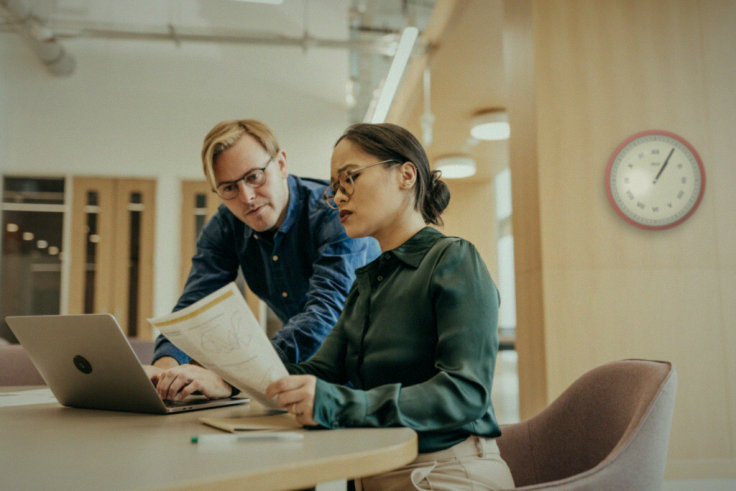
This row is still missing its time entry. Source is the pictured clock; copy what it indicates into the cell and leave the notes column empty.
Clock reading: 1:05
